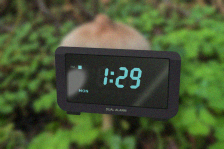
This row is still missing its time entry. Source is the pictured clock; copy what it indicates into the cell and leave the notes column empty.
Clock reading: 1:29
